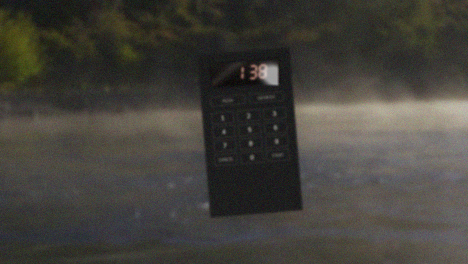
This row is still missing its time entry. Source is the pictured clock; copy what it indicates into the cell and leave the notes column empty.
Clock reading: 1:38
